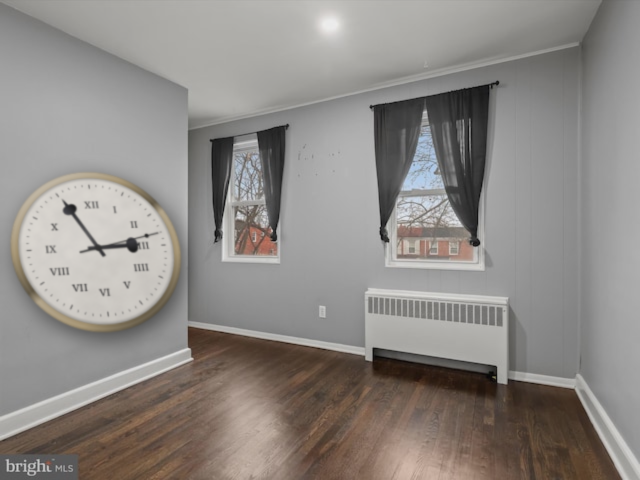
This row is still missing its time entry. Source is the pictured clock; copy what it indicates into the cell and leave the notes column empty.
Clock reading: 2:55:13
